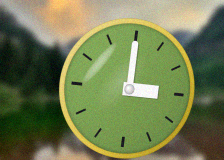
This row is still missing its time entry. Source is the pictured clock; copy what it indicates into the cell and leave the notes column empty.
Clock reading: 3:00
